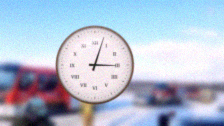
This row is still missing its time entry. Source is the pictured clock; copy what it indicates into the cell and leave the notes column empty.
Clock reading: 3:03
